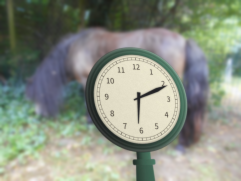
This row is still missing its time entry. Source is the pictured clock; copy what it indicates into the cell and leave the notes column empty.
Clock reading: 6:11
